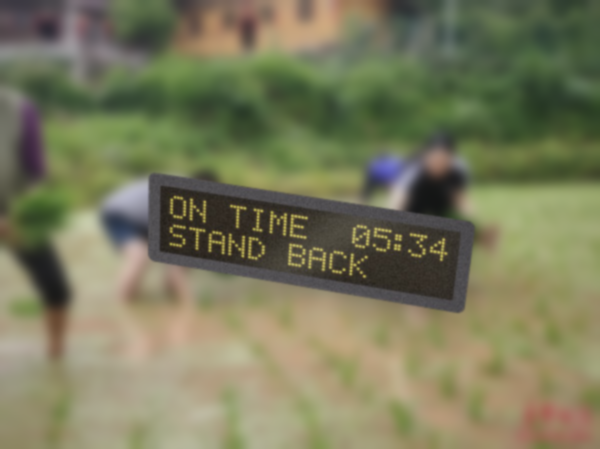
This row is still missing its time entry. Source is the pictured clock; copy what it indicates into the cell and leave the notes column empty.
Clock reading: 5:34
